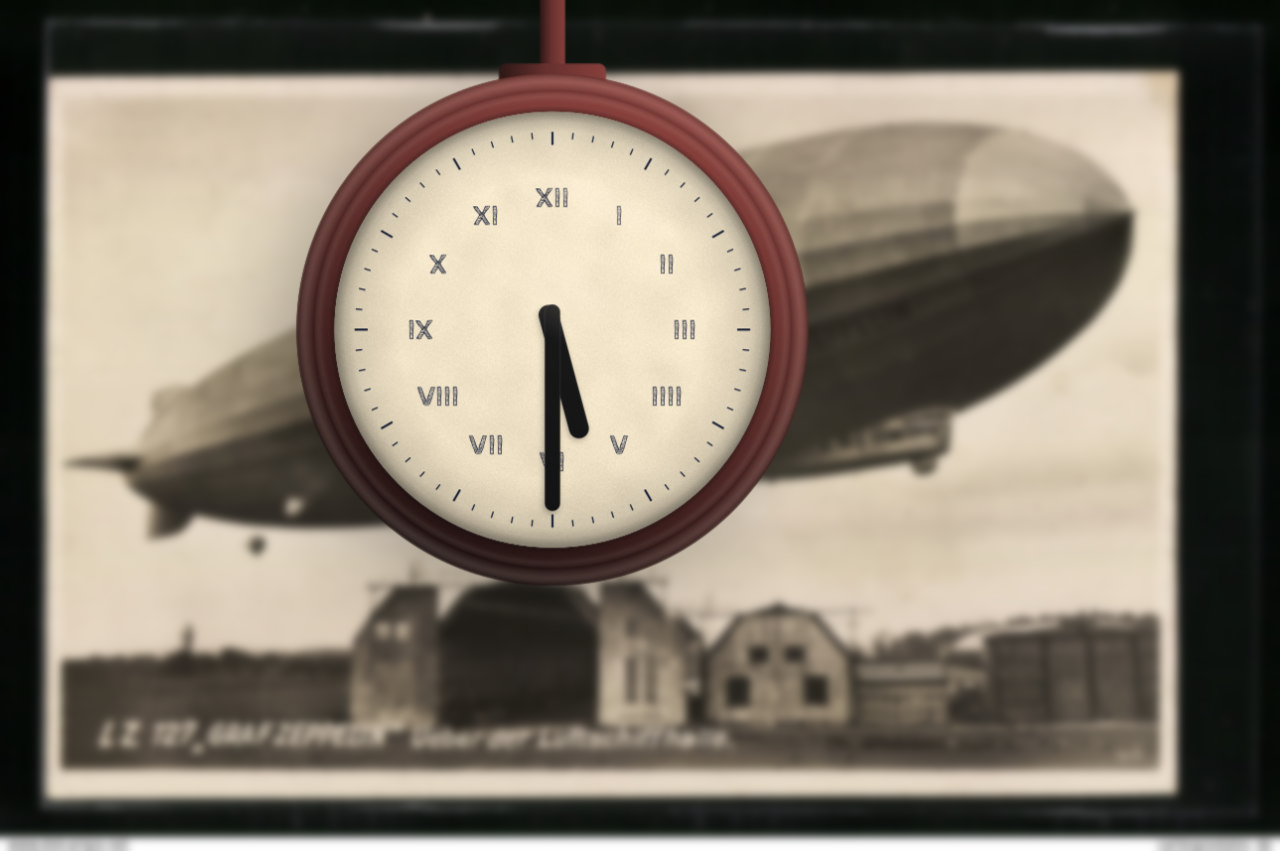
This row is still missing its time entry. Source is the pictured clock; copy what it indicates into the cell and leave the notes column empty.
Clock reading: 5:30
